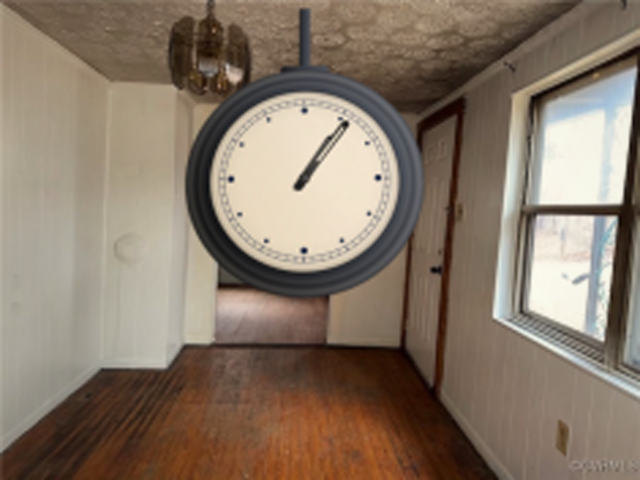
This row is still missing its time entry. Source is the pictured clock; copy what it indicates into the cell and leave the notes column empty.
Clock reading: 1:06
